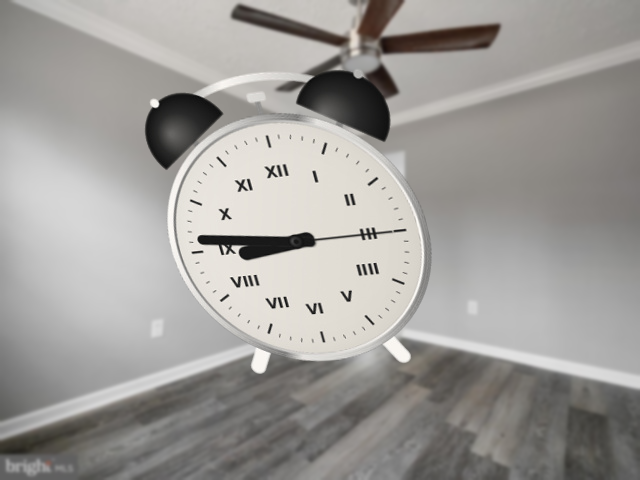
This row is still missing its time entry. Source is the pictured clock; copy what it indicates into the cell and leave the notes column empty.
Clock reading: 8:46:15
